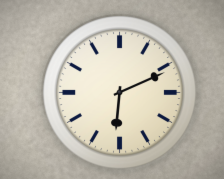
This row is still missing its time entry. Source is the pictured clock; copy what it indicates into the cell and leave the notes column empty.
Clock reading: 6:11
